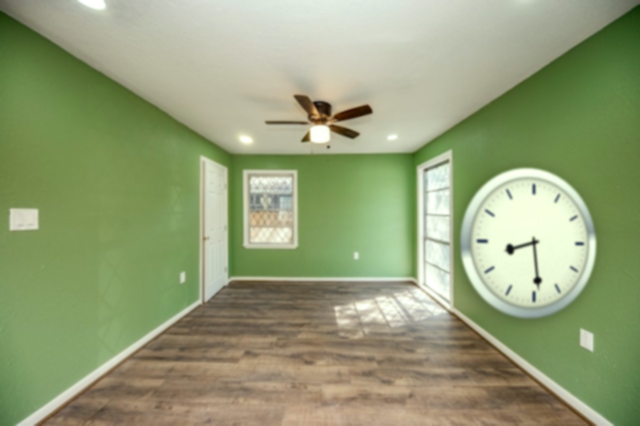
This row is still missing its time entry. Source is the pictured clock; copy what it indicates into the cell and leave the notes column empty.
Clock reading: 8:29
